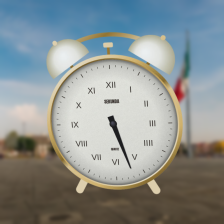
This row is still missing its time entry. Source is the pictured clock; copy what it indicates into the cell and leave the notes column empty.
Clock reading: 5:27
